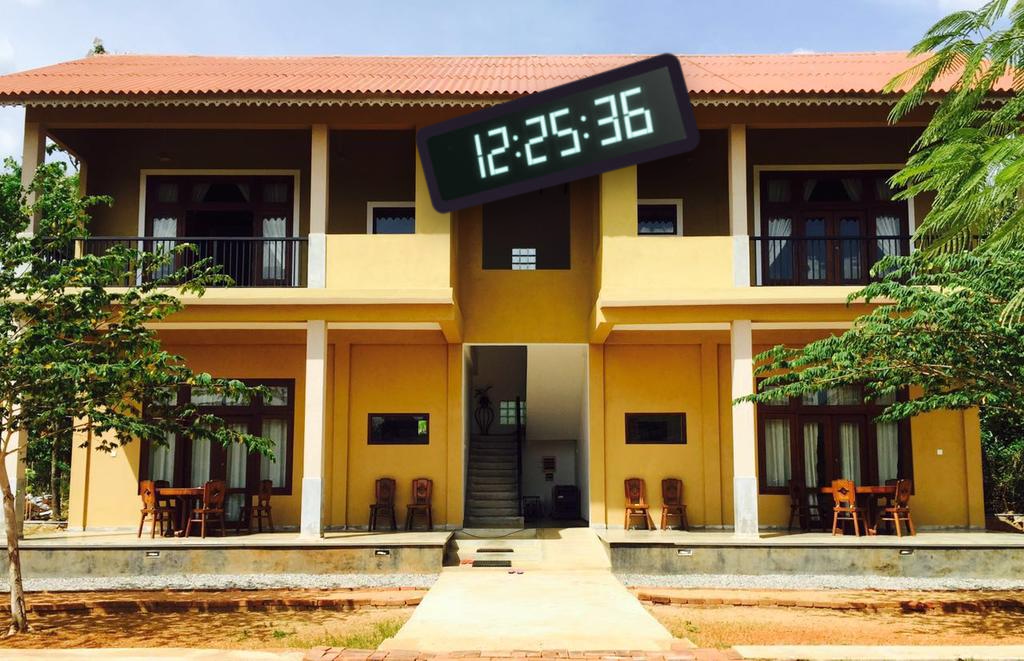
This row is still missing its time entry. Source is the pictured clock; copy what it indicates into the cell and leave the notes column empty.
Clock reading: 12:25:36
